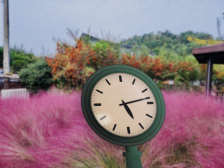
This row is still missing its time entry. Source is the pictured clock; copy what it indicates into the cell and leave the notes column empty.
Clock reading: 5:13
